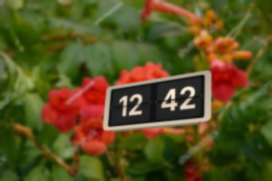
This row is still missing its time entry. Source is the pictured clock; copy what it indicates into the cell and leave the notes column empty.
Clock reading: 12:42
